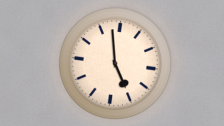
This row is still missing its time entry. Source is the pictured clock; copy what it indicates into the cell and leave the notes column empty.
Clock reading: 4:58
